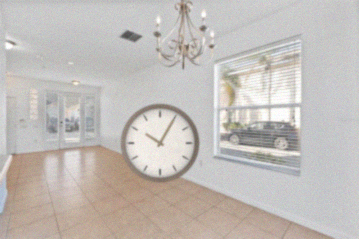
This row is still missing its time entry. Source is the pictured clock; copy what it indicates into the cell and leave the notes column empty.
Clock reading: 10:05
